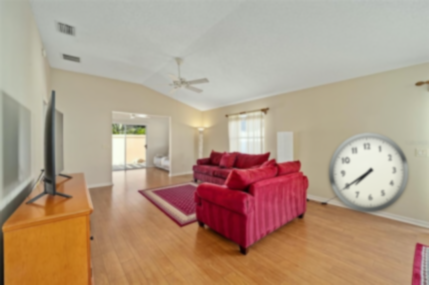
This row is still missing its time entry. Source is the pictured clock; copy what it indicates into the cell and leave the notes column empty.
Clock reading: 7:40
